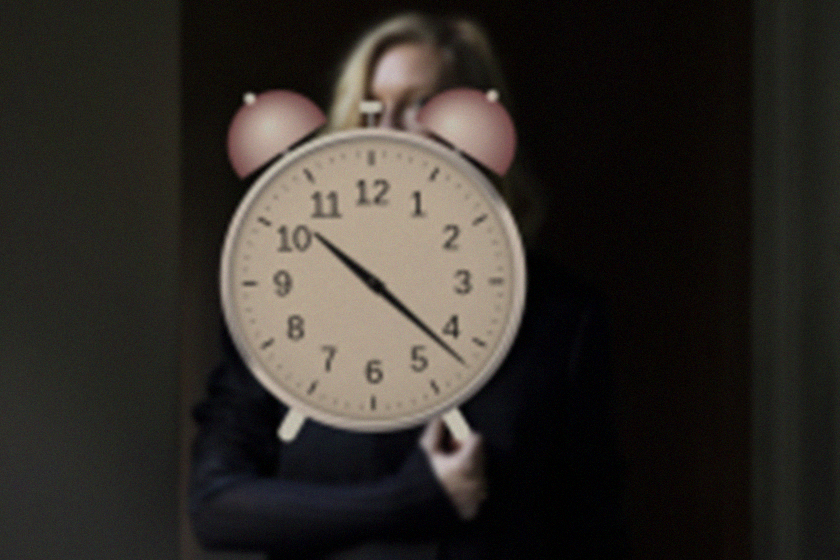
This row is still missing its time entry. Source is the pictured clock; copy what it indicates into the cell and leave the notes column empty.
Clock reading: 10:22
